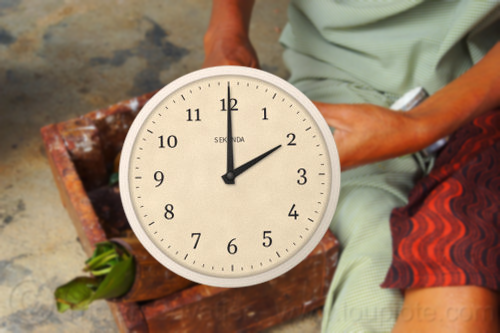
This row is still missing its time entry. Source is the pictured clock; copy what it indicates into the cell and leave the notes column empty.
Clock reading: 2:00
